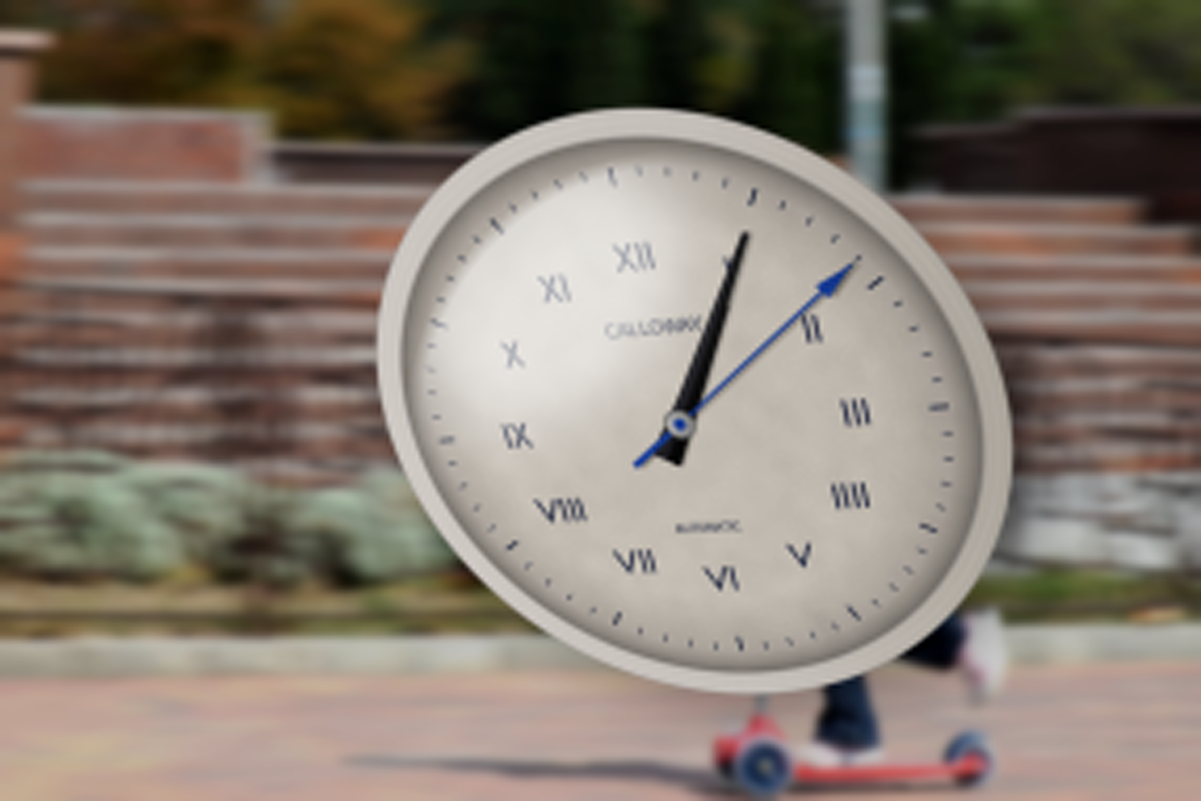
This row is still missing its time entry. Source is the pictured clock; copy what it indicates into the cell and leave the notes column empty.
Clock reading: 1:05:09
